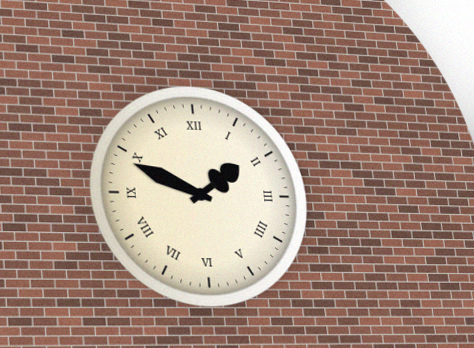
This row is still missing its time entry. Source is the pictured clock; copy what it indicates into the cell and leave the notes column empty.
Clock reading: 1:49
